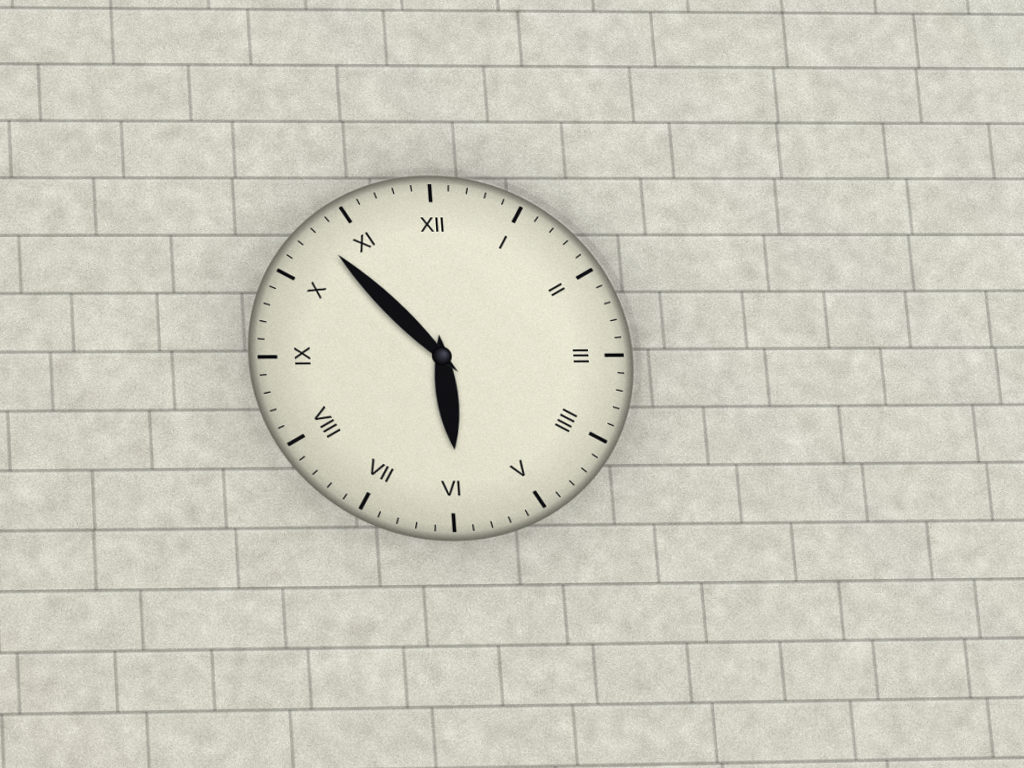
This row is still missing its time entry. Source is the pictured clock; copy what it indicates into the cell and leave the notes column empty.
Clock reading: 5:53
